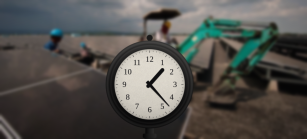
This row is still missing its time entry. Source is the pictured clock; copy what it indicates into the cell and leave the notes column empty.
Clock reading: 1:23
